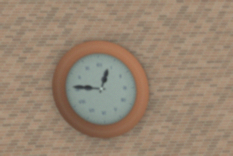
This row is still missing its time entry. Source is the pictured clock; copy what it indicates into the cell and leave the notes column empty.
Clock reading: 12:46
